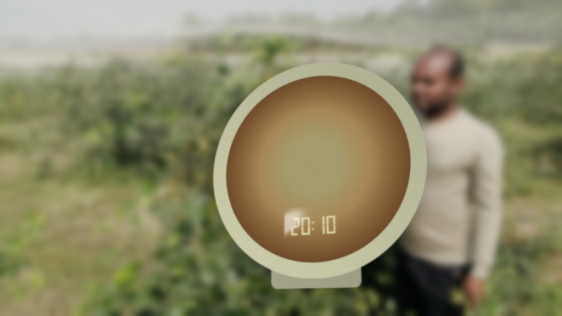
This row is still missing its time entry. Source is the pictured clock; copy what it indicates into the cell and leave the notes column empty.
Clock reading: 20:10
